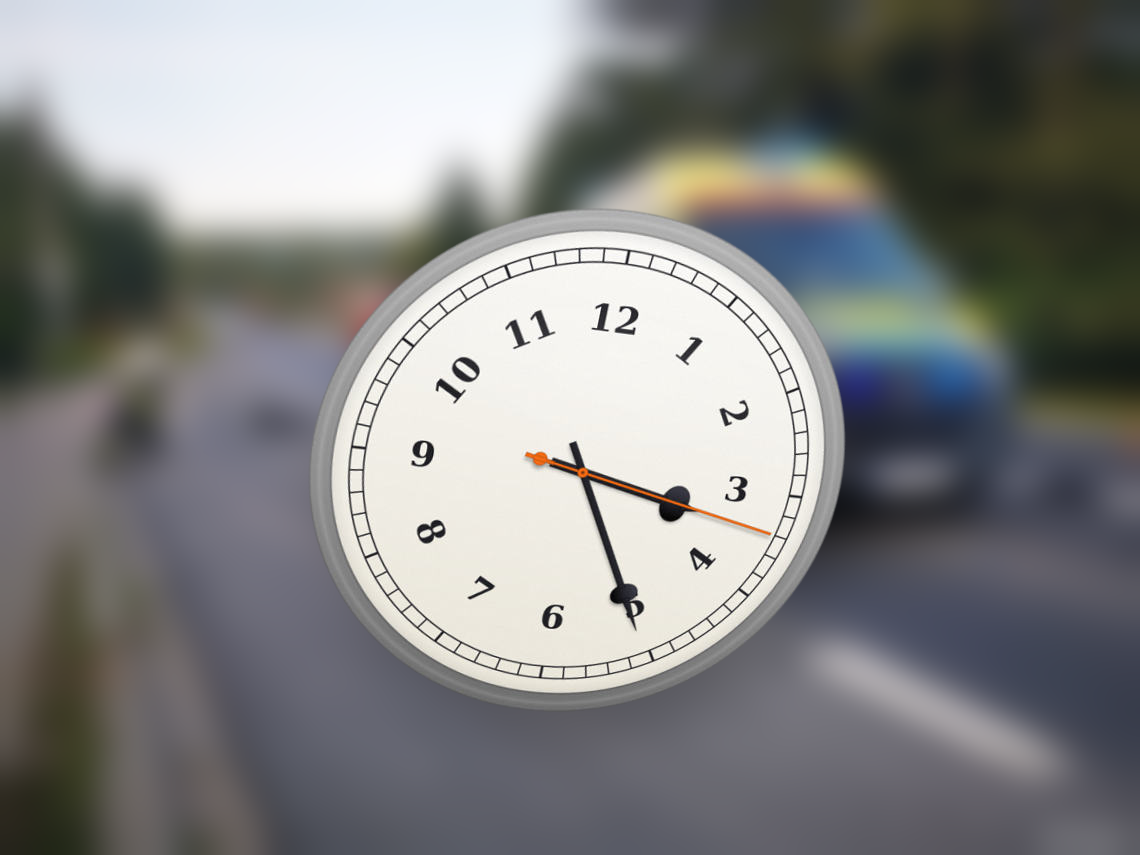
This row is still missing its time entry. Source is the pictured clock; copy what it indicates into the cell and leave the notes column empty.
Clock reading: 3:25:17
